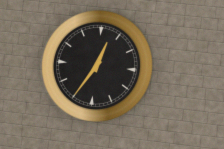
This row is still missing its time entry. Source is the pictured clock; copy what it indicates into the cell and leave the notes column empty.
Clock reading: 12:35
